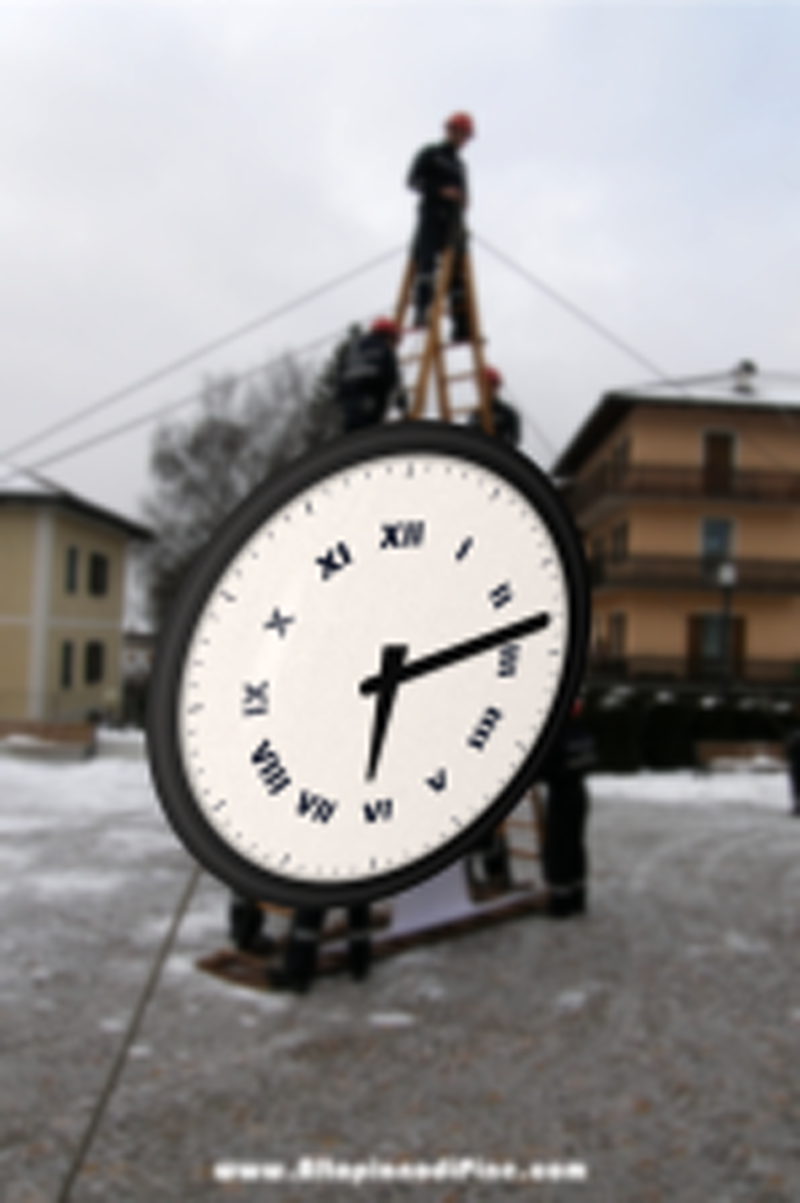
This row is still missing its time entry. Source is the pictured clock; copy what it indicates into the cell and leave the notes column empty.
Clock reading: 6:13
